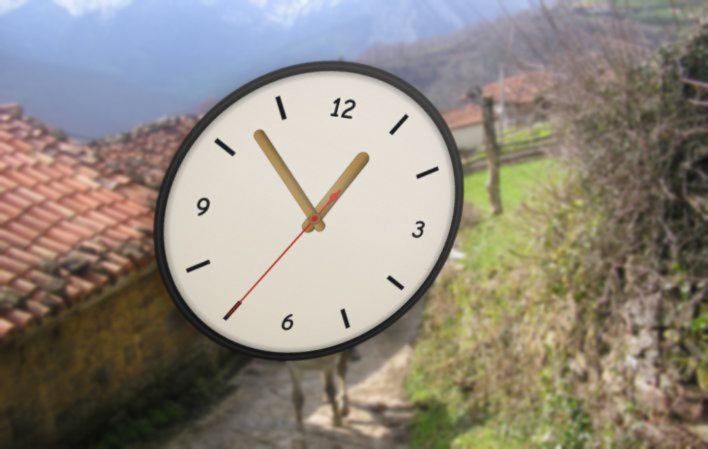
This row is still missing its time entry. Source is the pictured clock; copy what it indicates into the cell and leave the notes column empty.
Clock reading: 12:52:35
